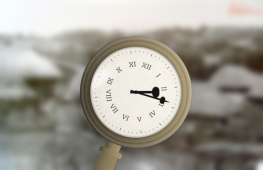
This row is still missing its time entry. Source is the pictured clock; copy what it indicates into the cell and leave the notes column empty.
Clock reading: 2:14
